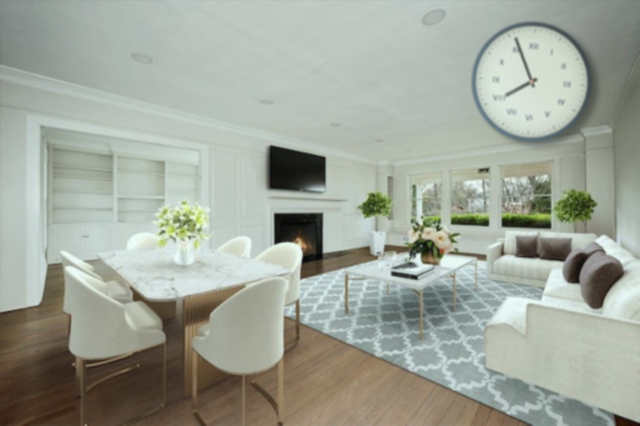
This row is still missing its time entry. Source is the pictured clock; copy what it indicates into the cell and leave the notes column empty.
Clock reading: 7:56
